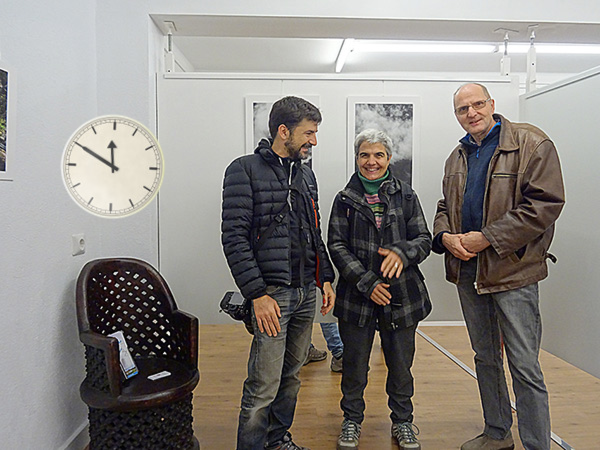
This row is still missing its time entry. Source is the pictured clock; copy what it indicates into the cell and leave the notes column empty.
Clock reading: 11:50
